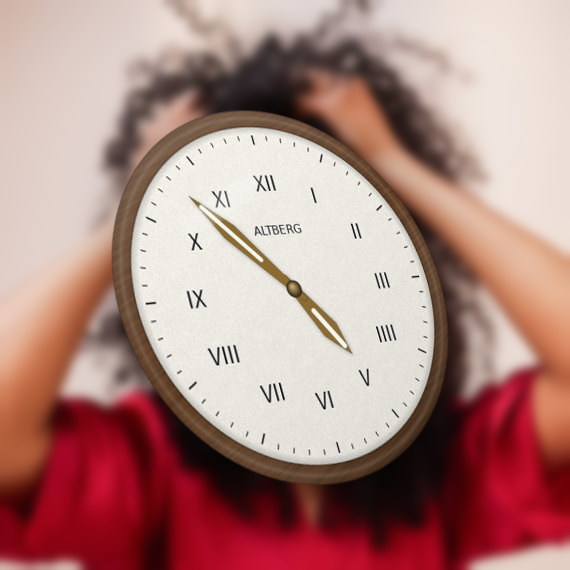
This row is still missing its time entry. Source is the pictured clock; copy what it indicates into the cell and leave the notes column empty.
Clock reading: 4:53
